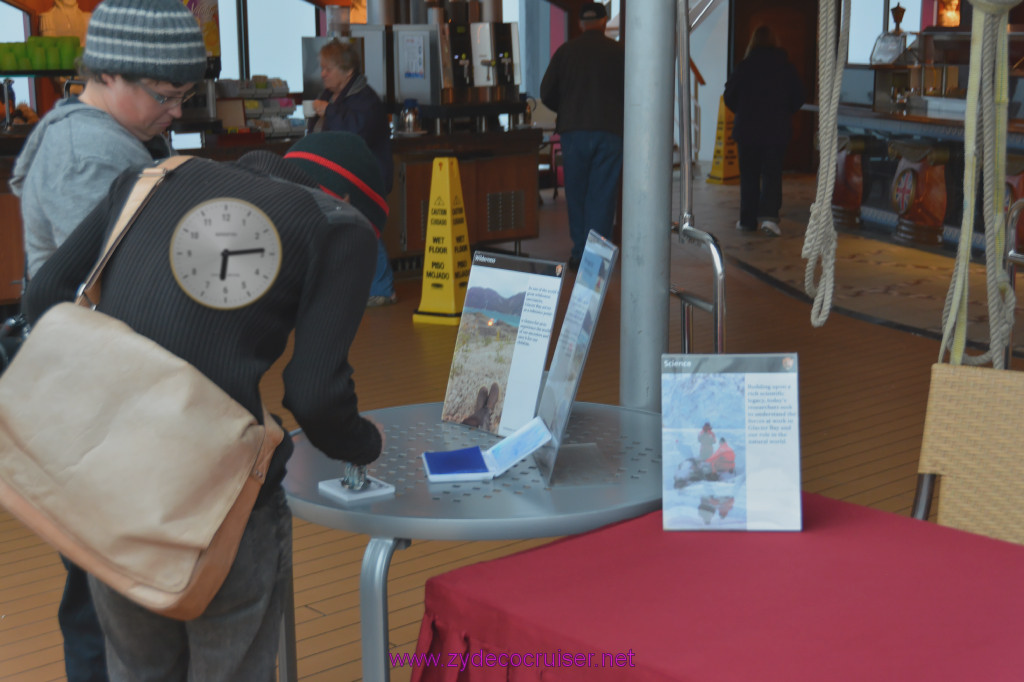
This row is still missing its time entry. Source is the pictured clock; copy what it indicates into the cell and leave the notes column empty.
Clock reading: 6:14
